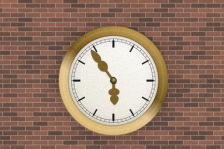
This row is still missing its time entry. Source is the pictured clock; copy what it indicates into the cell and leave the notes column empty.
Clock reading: 5:54
